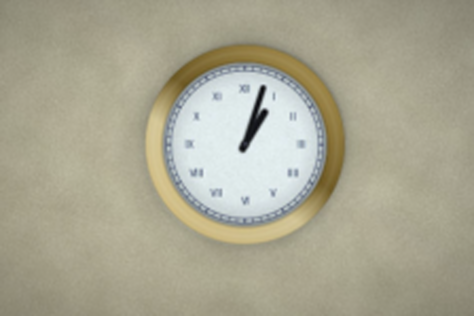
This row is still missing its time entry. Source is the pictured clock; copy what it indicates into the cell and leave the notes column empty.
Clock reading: 1:03
